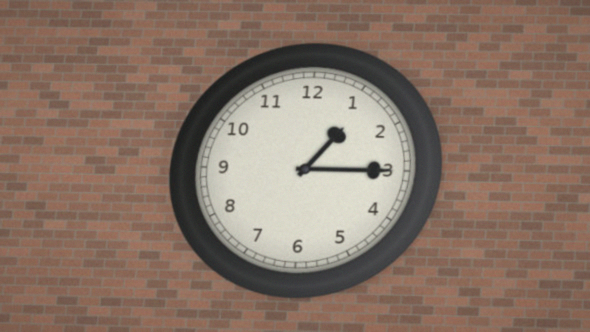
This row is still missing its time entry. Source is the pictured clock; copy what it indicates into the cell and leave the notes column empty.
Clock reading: 1:15
